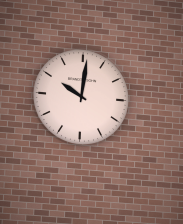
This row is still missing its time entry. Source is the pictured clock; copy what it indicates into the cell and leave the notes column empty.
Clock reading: 10:01
